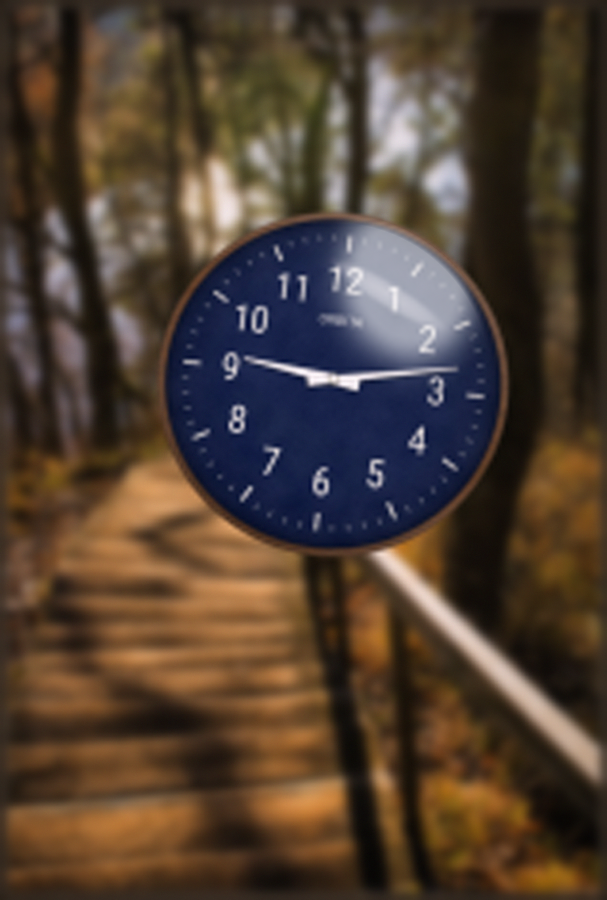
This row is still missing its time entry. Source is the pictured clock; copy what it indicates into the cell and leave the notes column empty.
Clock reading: 9:13
